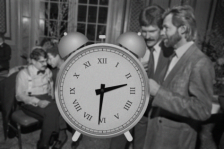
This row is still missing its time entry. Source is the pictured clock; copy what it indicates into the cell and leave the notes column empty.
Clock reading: 2:31
